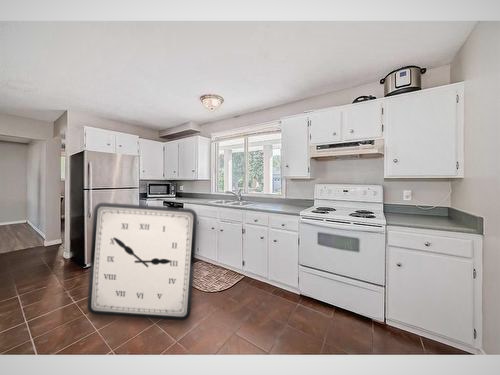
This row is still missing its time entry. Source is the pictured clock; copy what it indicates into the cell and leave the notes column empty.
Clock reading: 2:51
